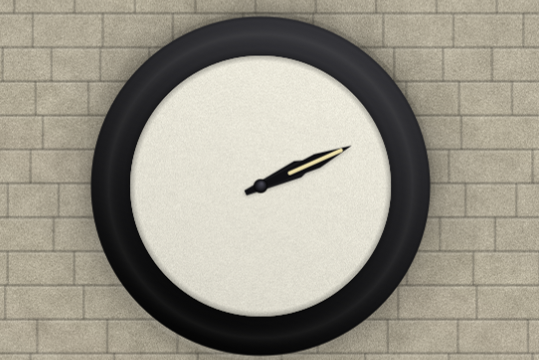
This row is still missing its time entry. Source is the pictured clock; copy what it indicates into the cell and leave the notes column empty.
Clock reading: 2:11
